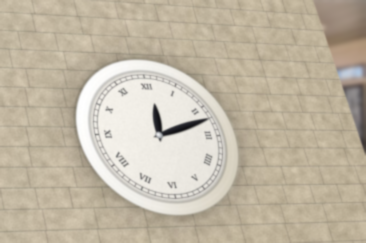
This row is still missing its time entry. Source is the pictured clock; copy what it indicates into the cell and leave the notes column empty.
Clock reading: 12:12
